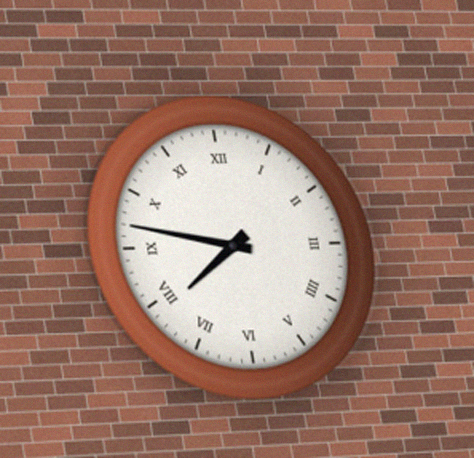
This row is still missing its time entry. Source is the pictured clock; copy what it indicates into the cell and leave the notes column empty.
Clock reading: 7:47
